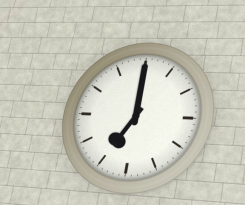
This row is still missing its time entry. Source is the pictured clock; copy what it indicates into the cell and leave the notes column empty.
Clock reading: 7:00
